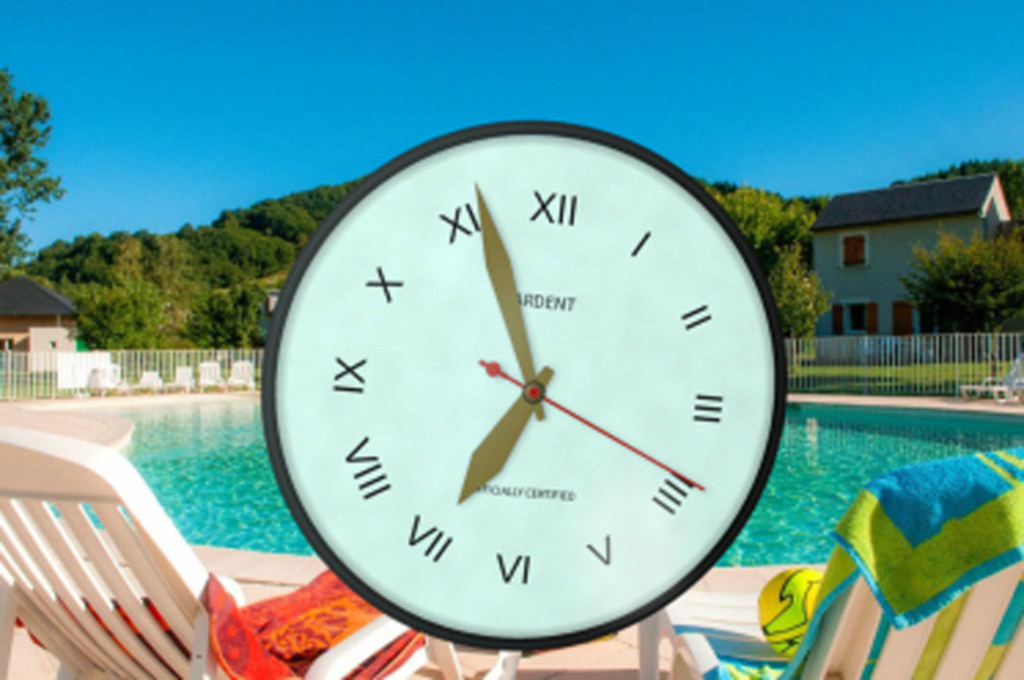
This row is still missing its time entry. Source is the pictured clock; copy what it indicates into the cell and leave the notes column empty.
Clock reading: 6:56:19
